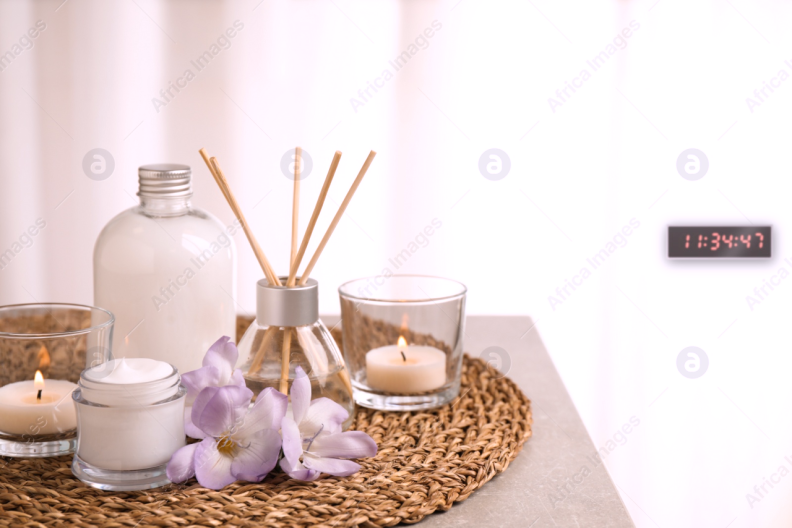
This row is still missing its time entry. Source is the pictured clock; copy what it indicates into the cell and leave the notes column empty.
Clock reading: 11:34:47
